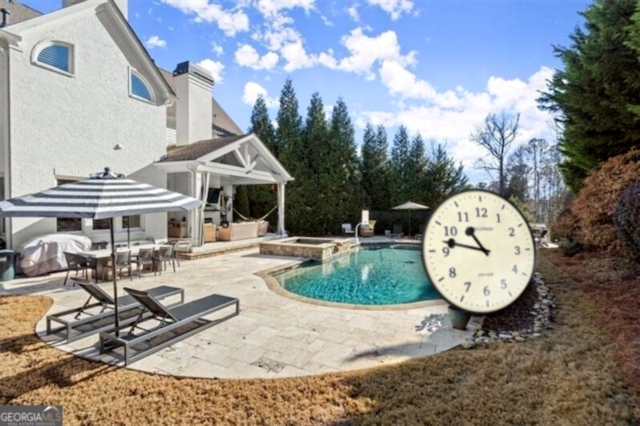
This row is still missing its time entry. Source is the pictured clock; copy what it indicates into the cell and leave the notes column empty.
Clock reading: 10:47
